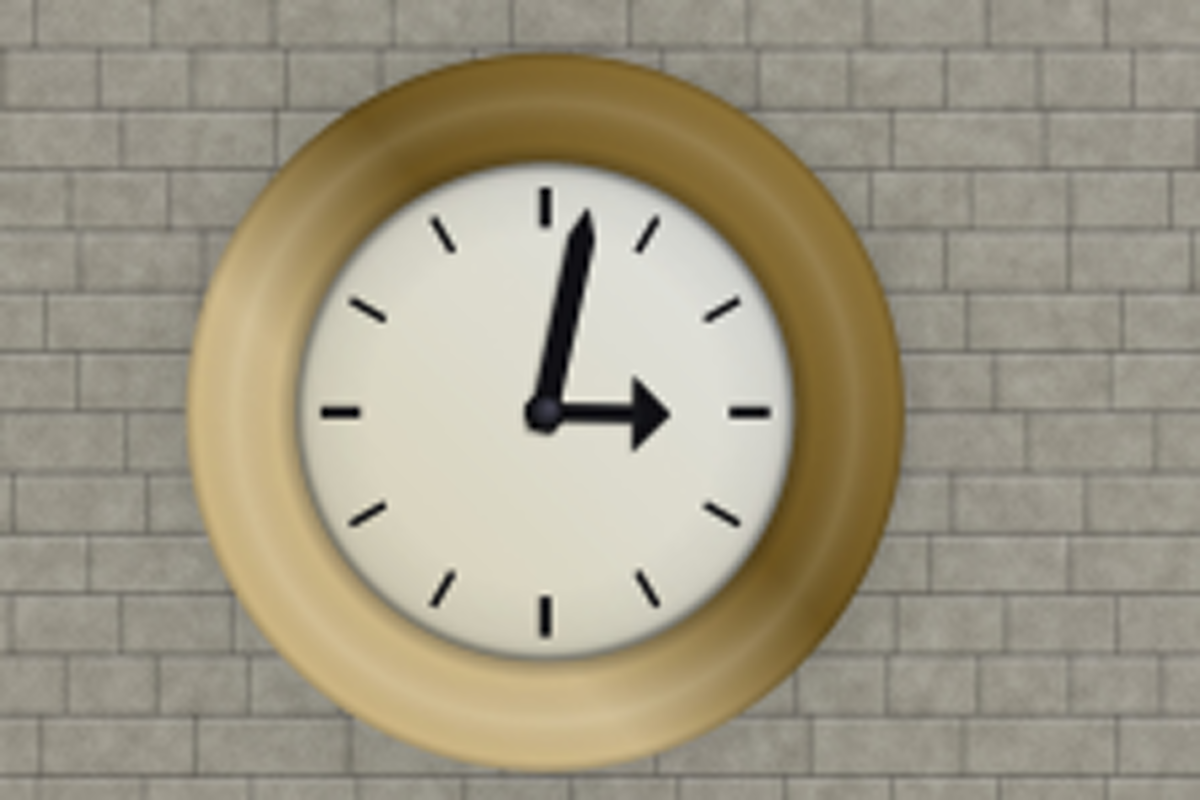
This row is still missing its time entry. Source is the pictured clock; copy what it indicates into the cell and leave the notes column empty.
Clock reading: 3:02
